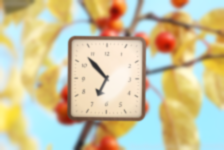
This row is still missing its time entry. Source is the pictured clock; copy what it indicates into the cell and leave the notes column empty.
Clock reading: 6:53
